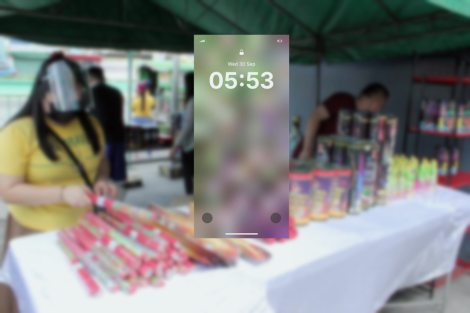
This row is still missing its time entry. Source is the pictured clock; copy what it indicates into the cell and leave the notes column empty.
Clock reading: 5:53
